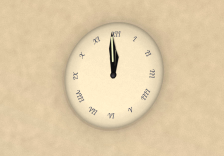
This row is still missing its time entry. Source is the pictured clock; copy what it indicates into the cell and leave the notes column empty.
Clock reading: 11:59
